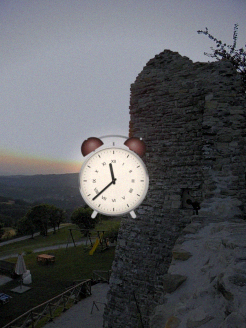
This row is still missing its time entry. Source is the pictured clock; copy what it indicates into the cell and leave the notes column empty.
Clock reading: 11:38
